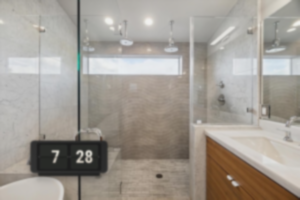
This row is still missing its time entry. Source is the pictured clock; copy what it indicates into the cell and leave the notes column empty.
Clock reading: 7:28
